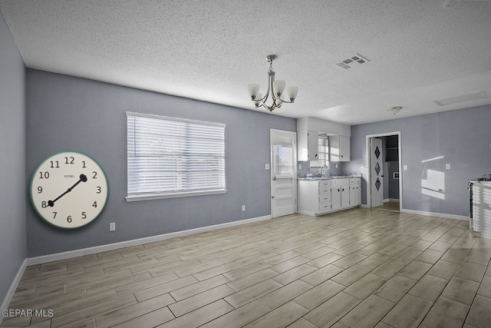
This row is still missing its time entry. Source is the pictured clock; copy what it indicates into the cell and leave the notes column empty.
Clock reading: 1:39
